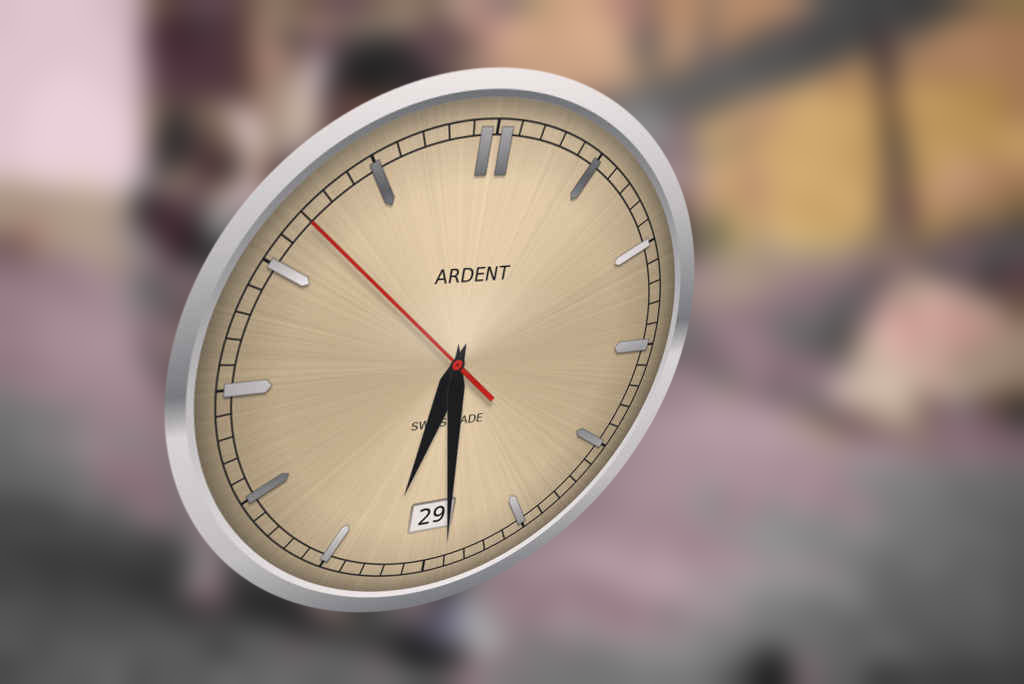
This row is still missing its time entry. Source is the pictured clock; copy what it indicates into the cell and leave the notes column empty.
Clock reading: 6:28:52
